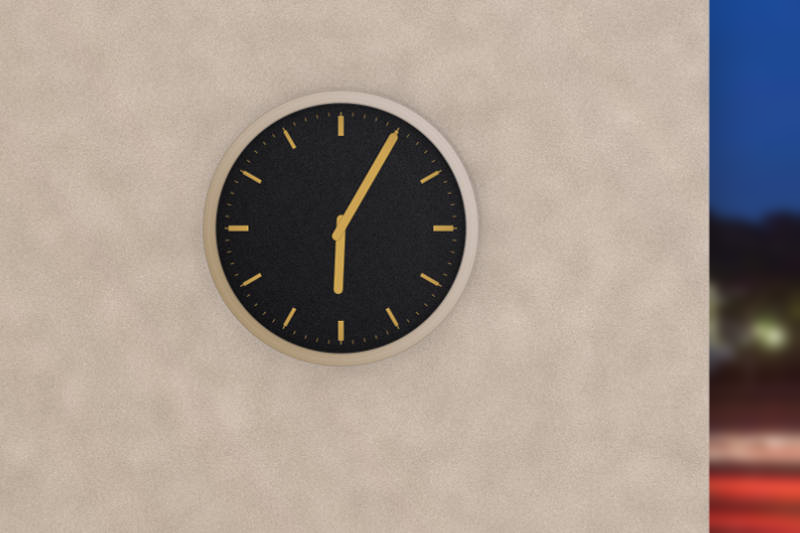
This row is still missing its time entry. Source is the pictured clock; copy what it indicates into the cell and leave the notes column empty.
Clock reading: 6:05
